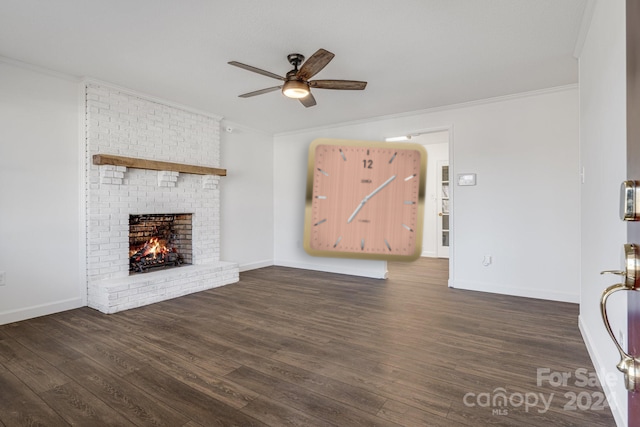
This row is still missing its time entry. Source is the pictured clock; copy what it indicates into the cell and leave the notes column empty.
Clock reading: 7:08
